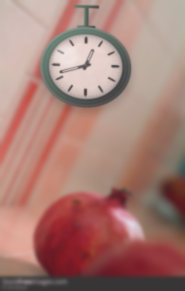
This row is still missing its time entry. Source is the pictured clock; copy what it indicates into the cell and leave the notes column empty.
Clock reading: 12:42
